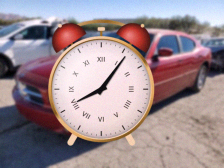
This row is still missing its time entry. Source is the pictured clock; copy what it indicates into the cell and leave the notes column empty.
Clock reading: 8:06
